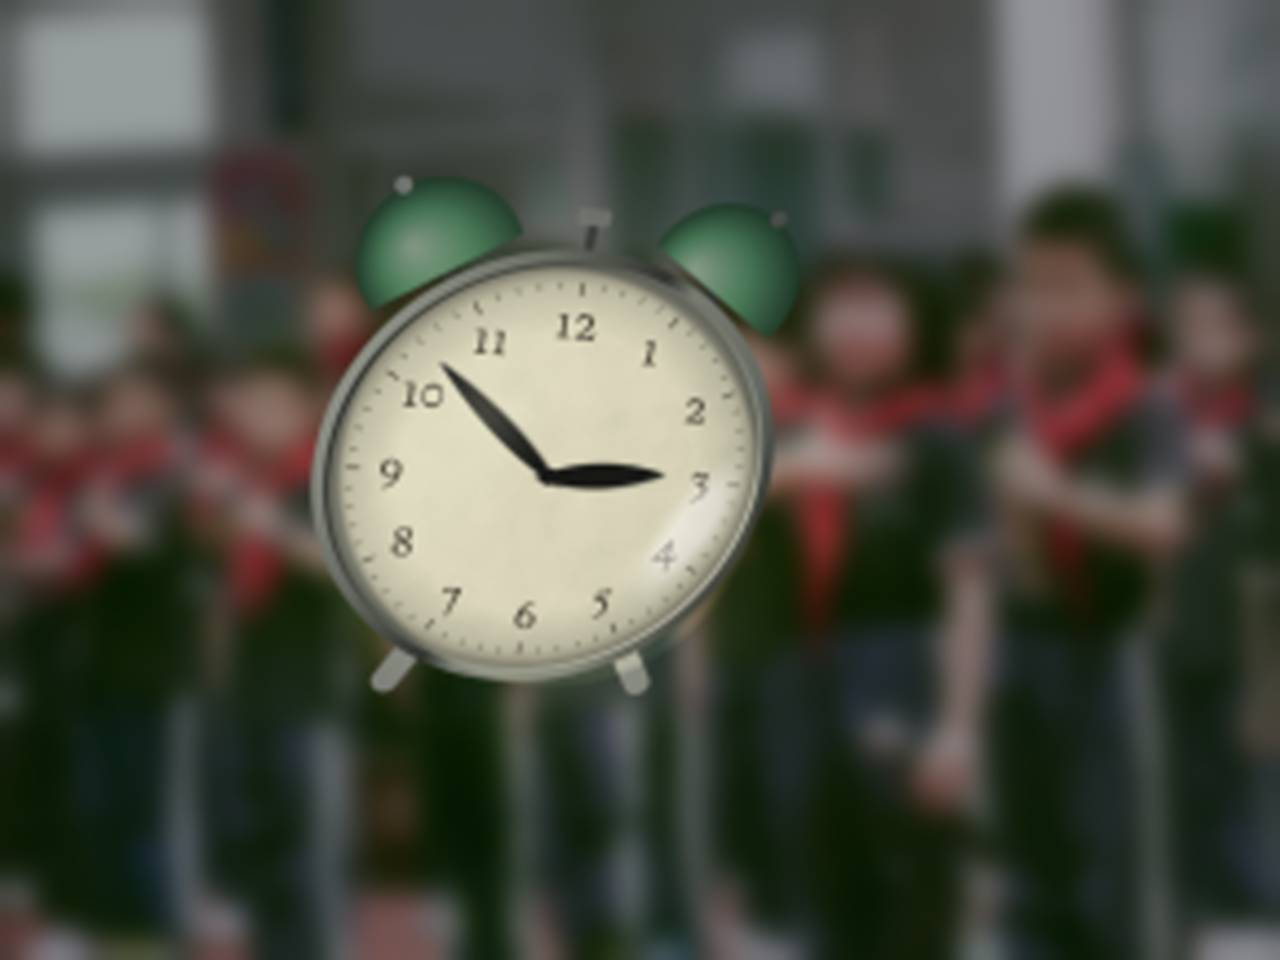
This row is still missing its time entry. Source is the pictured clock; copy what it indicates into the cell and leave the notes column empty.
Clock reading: 2:52
